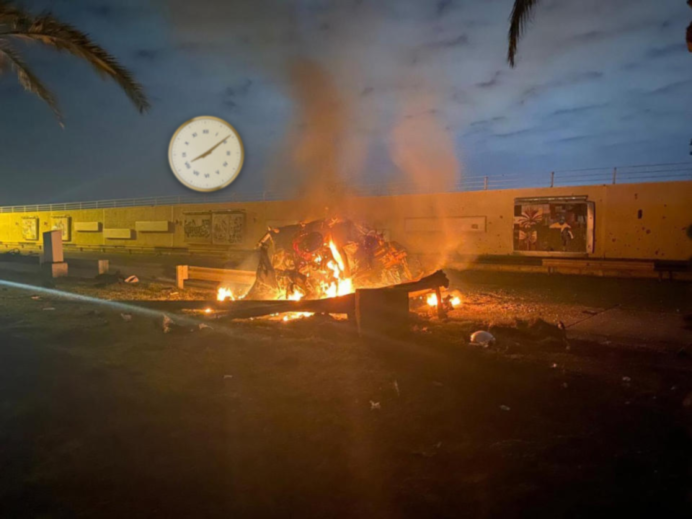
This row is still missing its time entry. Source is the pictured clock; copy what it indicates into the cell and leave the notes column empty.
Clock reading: 8:09
